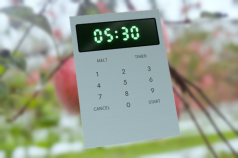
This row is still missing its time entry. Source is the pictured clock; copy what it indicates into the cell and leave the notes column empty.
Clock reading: 5:30
